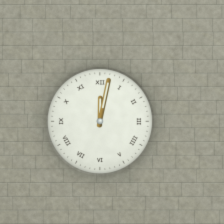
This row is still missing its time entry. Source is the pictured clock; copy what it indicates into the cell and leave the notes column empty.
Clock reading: 12:02
